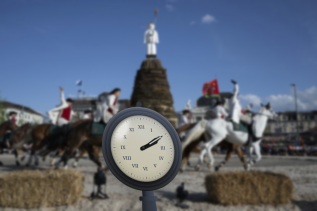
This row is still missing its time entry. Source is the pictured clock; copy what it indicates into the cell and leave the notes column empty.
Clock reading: 2:10
